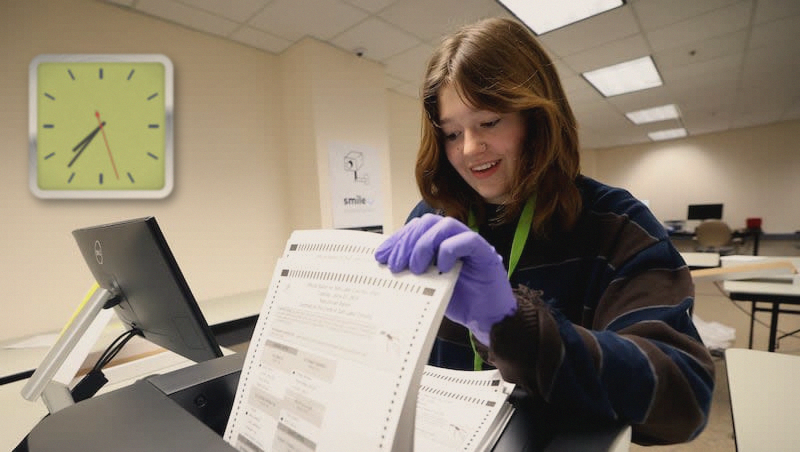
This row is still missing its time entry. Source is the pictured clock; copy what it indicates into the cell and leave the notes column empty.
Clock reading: 7:36:27
